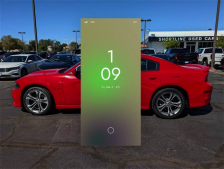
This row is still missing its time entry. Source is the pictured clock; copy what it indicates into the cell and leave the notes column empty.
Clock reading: 1:09
